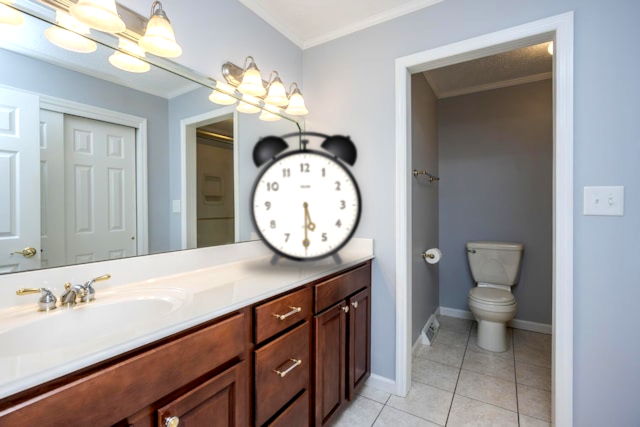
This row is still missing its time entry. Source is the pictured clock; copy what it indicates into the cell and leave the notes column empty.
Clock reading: 5:30
